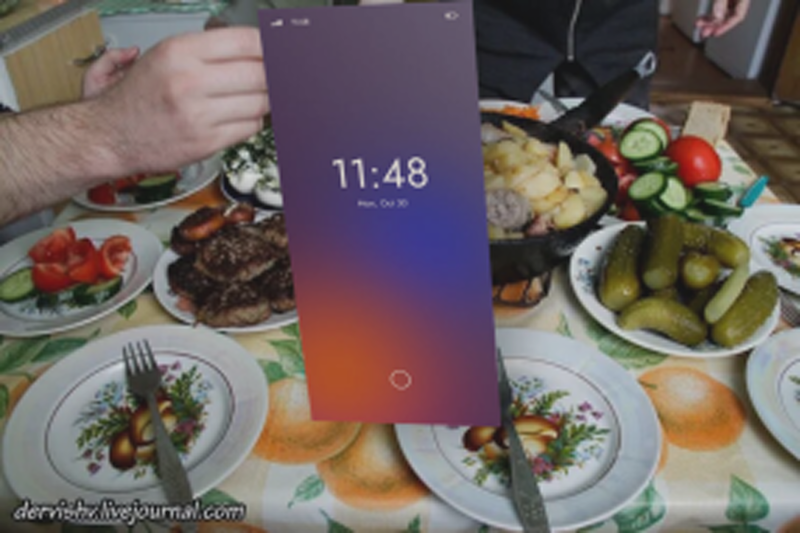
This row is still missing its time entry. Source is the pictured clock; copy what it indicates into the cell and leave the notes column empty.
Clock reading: 11:48
